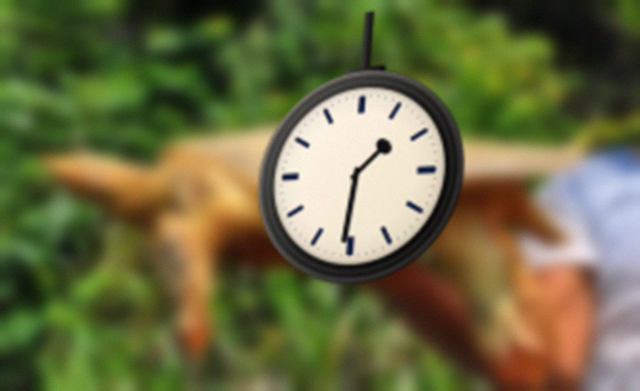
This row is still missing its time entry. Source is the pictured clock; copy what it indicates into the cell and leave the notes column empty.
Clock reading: 1:31
